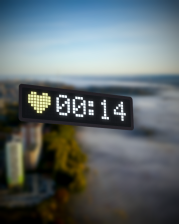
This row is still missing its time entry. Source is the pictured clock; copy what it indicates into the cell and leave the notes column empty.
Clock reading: 0:14
